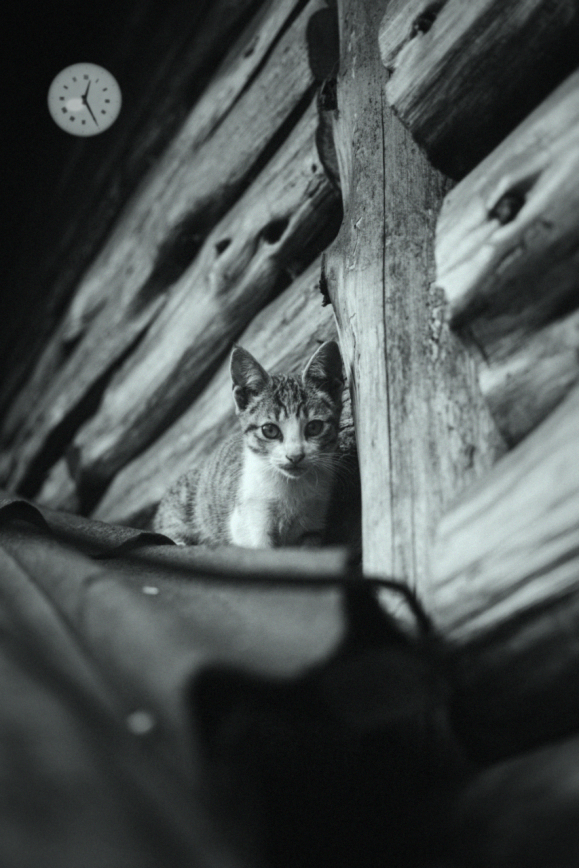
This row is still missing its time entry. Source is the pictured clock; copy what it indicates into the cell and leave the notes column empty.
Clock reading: 12:25
